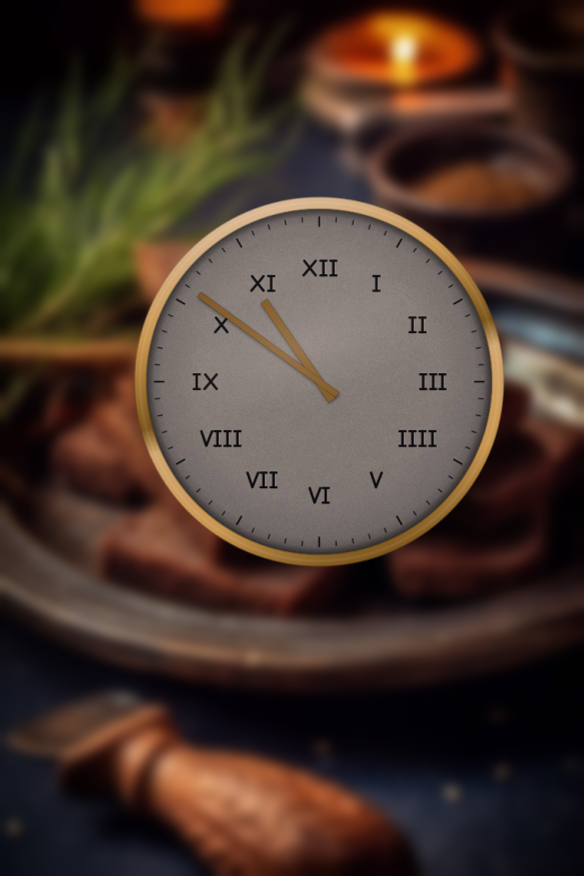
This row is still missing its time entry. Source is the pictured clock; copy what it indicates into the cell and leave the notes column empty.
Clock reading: 10:51
